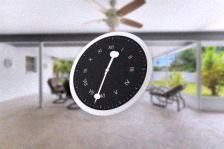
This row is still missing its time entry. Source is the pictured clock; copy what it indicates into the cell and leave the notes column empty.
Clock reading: 12:32
